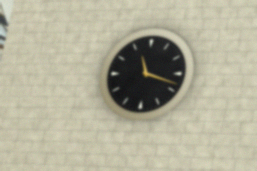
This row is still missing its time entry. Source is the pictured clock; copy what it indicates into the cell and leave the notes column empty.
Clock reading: 11:18
